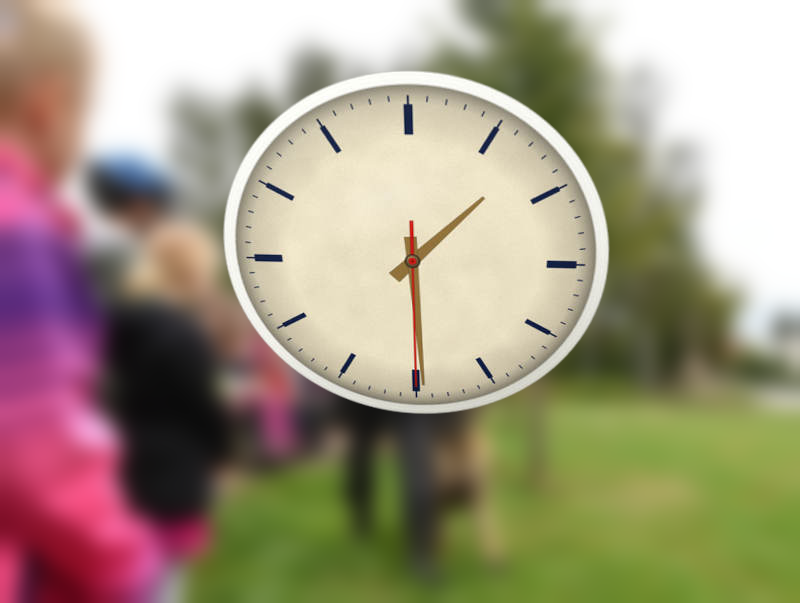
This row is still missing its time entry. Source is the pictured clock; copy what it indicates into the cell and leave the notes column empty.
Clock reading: 1:29:30
